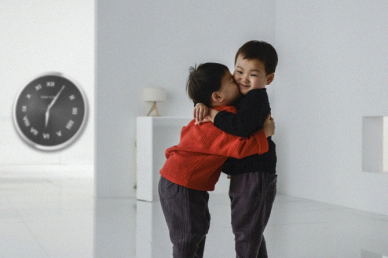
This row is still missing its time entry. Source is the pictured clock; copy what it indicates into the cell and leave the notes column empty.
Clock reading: 6:05
